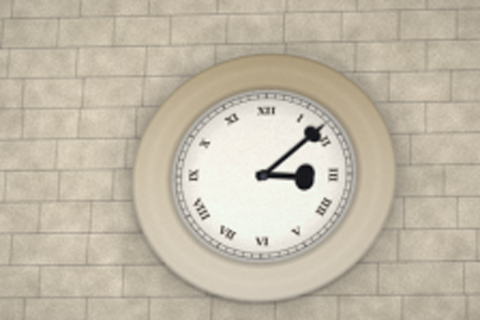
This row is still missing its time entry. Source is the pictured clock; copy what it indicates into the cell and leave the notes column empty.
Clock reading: 3:08
